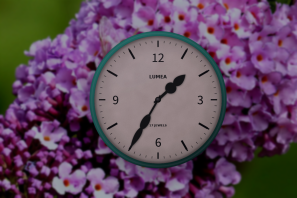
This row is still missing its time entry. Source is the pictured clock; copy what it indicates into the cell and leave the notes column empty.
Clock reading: 1:35
